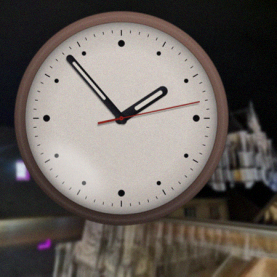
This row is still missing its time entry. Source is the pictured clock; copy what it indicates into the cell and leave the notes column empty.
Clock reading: 1:53:13
